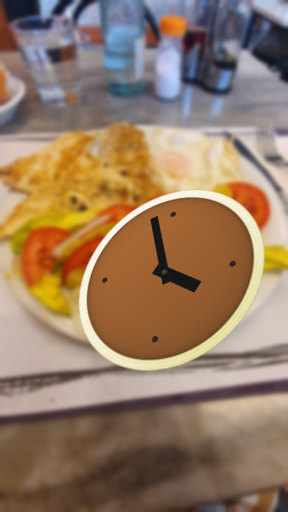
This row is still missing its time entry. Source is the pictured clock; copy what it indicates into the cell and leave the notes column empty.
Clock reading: 3:57
